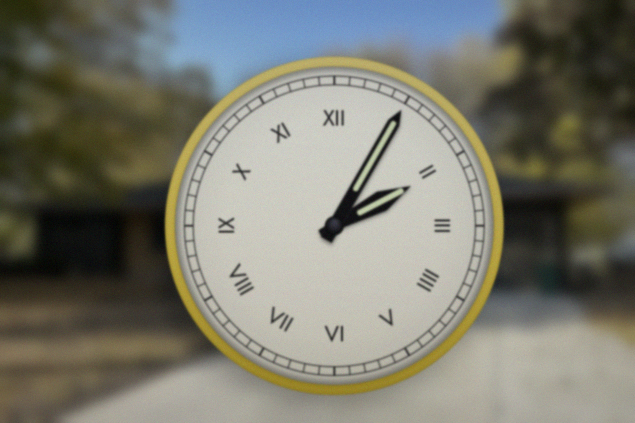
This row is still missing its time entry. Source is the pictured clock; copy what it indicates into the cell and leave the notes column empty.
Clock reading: 2:05
